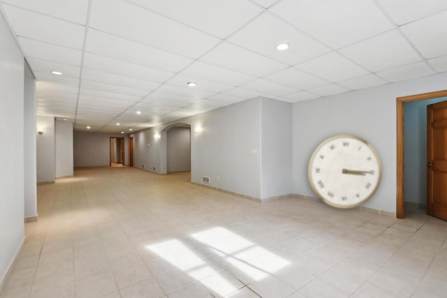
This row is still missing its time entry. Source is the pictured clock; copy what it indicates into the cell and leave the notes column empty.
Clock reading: 3:15
